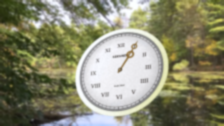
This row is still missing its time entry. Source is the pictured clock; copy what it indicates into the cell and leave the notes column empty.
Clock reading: 1:05
